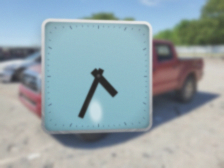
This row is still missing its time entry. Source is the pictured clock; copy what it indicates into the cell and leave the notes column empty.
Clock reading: 4:34
